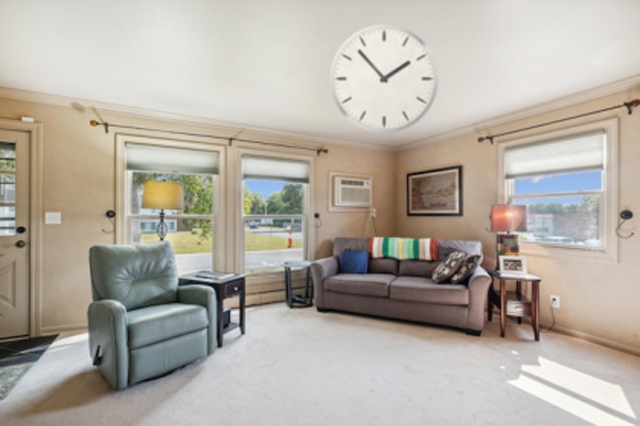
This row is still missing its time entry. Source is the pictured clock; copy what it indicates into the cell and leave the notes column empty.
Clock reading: 1:53
